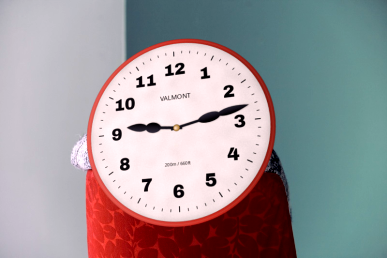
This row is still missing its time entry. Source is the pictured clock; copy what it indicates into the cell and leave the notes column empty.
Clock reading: 9:13
